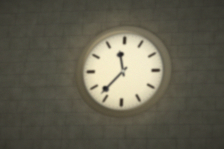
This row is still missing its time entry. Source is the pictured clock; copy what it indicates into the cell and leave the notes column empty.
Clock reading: 11:37
